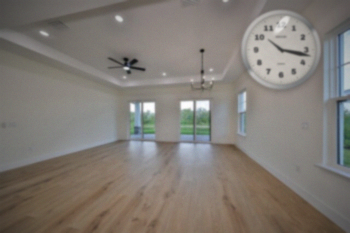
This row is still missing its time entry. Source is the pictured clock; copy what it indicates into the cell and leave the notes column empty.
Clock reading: 10:17
